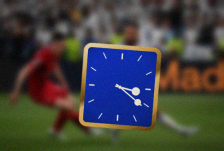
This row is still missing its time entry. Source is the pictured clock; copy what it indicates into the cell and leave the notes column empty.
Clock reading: 3:21
